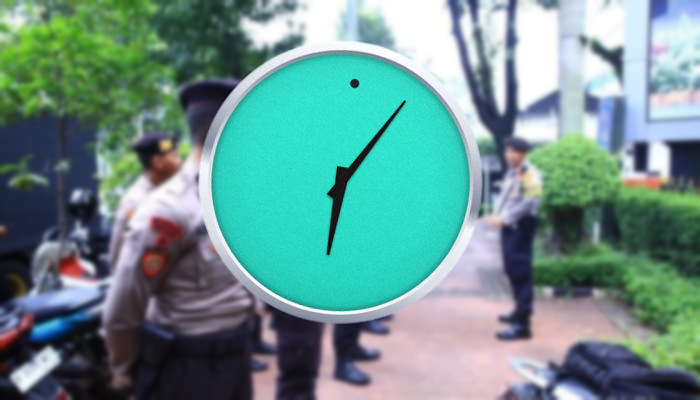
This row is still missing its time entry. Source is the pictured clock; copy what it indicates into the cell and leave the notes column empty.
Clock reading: 6:05
